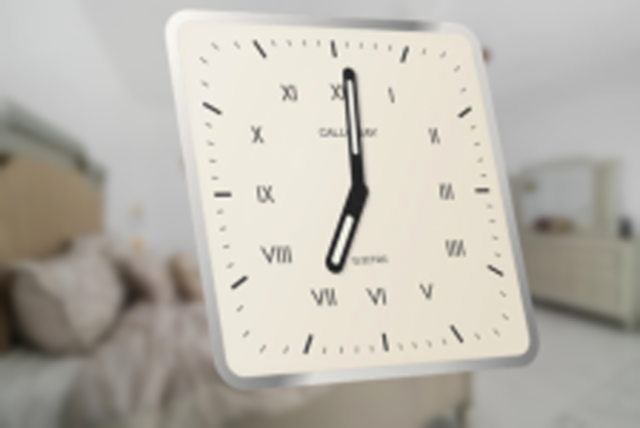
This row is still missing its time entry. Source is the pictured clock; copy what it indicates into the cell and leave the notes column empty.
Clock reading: 7:01
